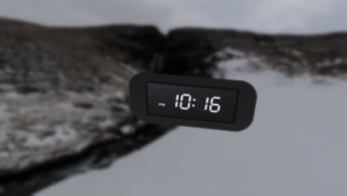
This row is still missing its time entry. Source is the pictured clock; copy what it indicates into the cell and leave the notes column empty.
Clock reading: 10:16
